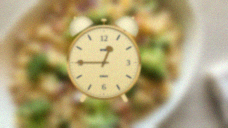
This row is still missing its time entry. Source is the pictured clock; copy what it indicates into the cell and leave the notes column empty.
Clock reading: 12:45
